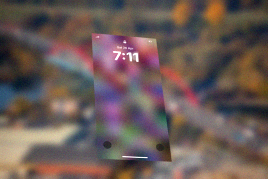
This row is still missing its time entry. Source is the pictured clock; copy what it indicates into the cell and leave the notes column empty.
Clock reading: 7:11
